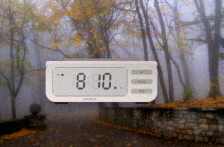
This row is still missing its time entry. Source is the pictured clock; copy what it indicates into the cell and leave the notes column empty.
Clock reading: 8:10
